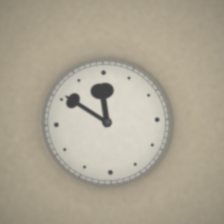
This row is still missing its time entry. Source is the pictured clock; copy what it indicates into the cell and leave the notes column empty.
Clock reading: 11:51
